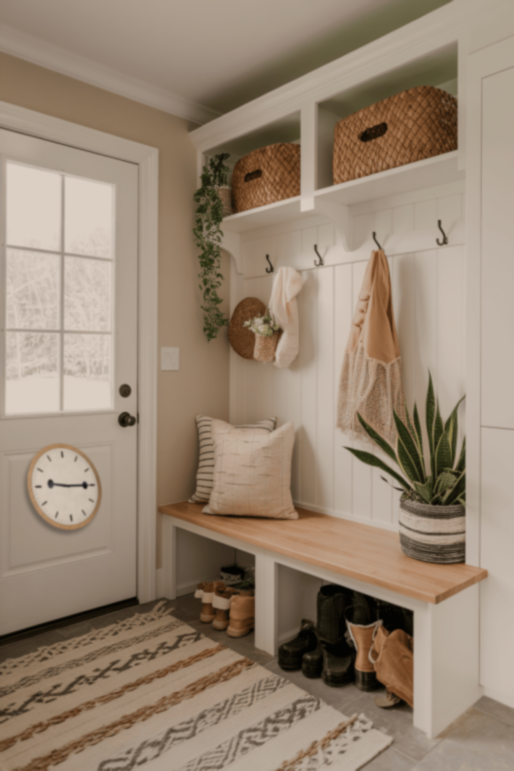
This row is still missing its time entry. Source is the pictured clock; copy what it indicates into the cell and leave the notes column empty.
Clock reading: 9:15
